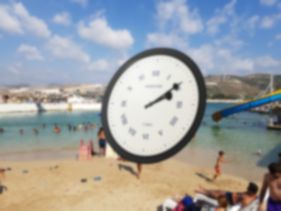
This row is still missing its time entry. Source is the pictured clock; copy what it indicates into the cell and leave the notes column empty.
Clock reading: 2:09
